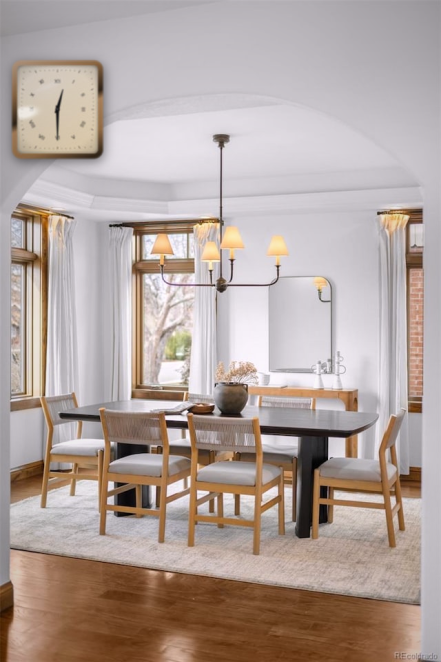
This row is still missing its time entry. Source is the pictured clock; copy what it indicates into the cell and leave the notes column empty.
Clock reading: 12:30
